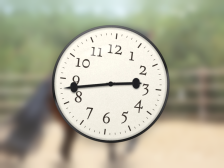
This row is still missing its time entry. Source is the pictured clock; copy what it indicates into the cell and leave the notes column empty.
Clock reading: 2:43
